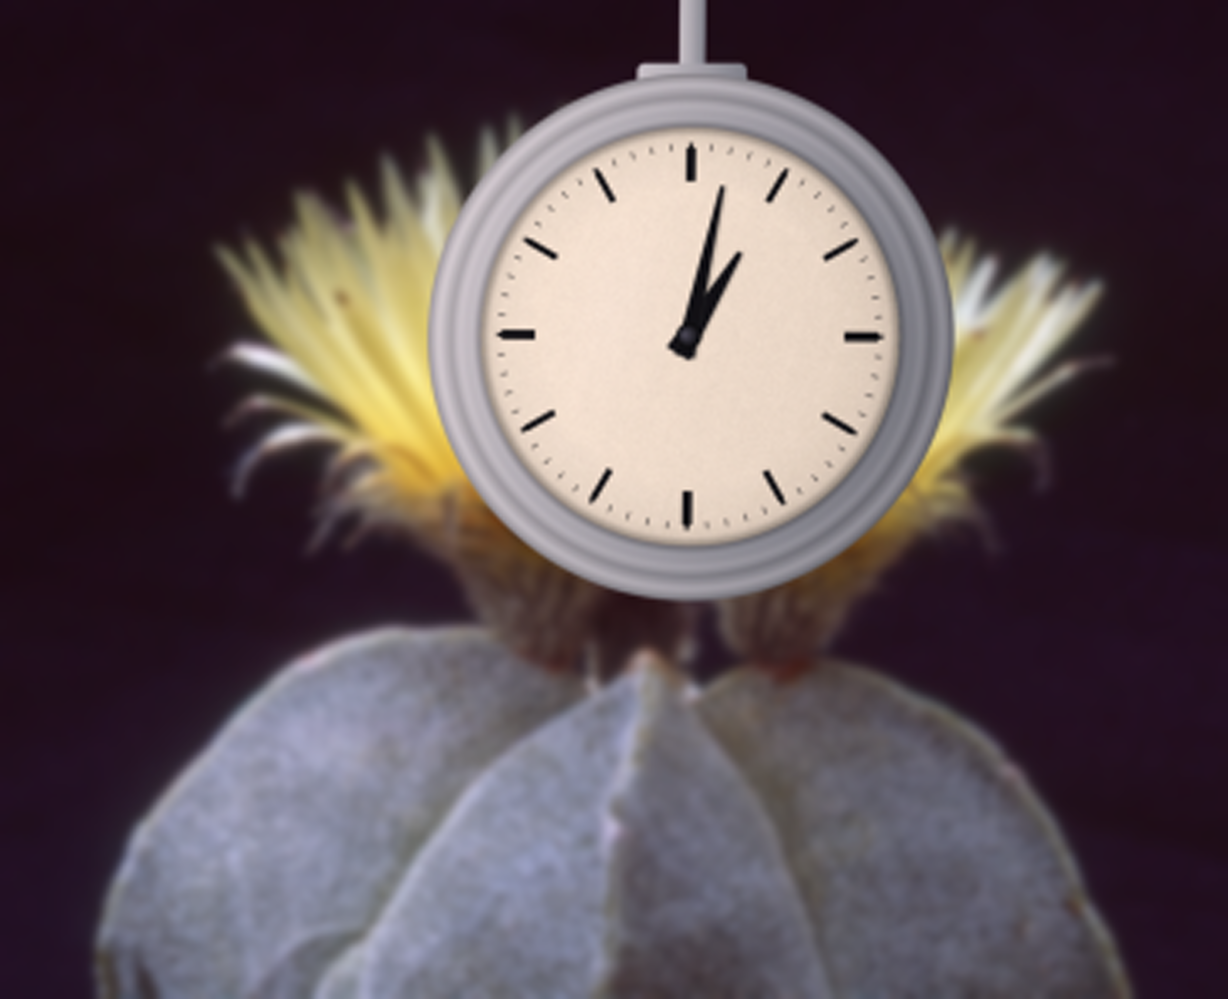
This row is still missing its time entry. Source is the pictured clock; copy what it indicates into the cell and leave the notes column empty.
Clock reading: 1:02
